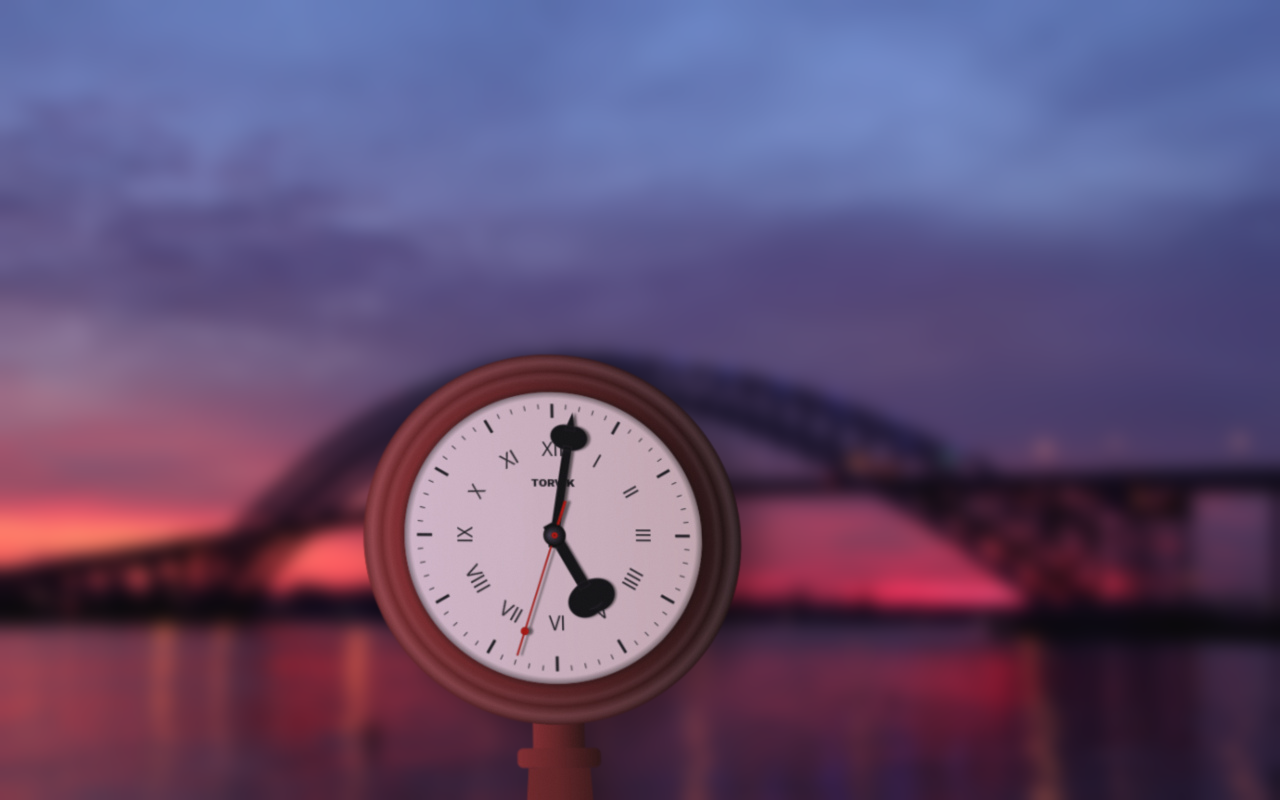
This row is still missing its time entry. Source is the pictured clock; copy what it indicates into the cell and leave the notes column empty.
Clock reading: 5:01:33
